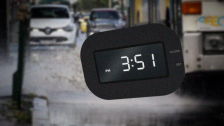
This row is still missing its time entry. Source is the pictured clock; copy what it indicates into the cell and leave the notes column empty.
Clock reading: 3:51
